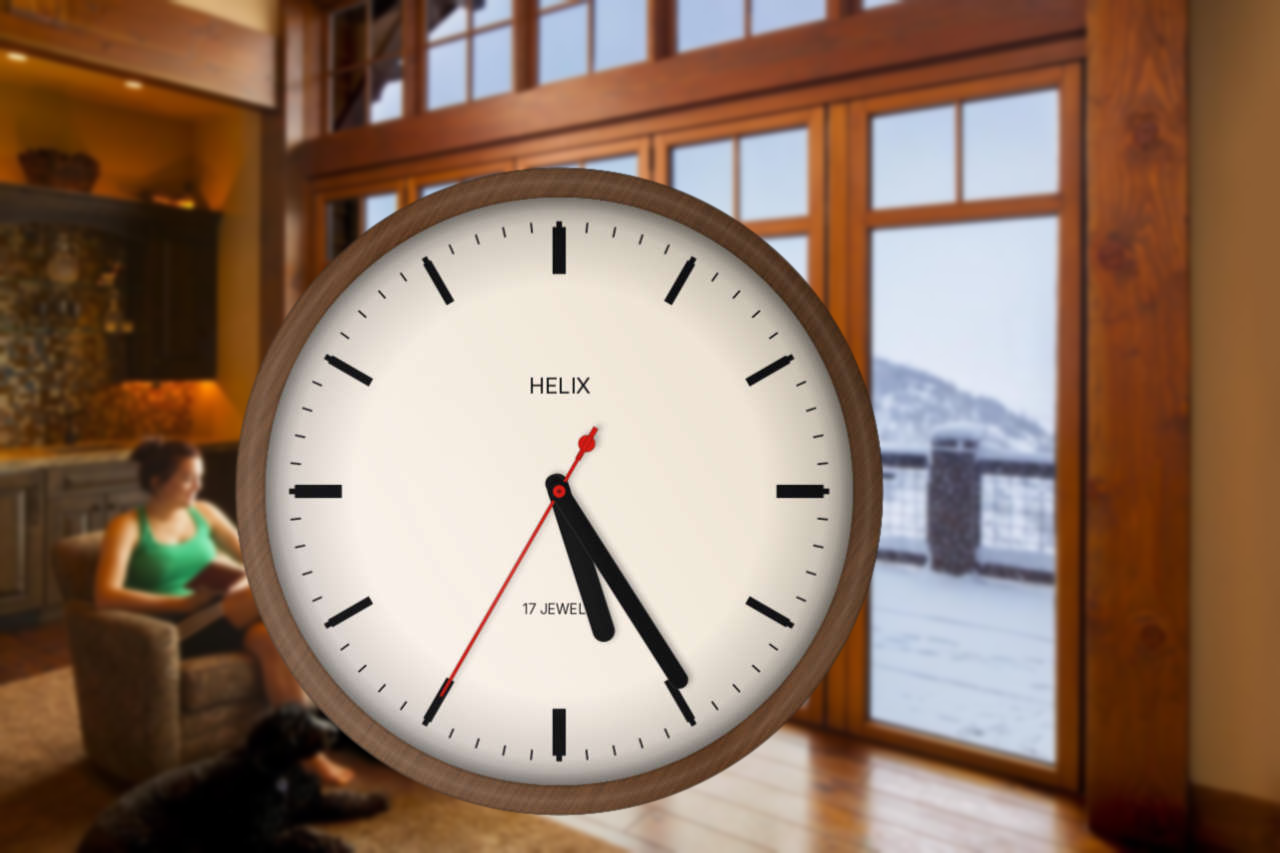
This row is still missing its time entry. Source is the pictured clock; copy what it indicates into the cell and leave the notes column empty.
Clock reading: 5:24:35
